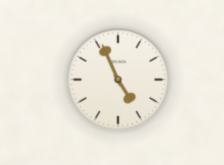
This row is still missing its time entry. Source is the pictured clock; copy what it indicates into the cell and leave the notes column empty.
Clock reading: 4:56
